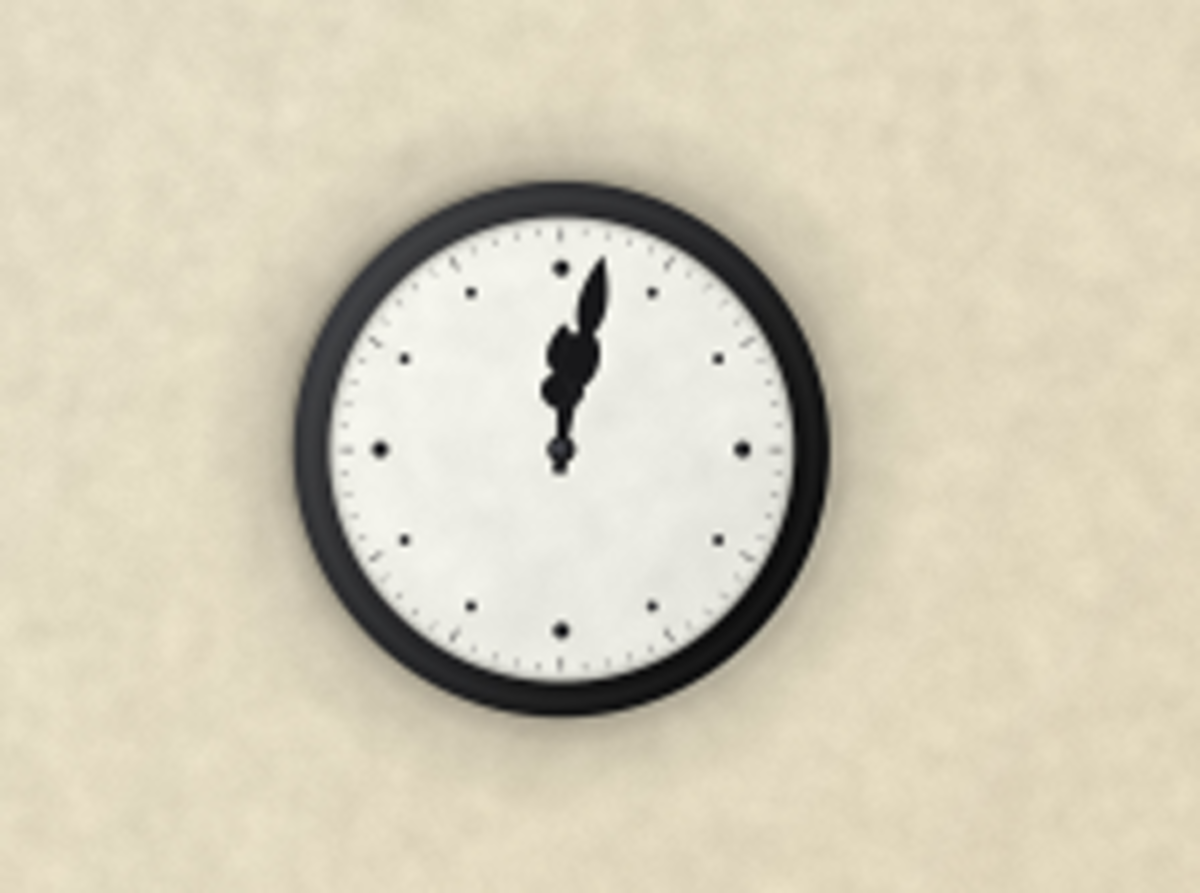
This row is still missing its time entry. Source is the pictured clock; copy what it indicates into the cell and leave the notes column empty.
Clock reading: 12:02
